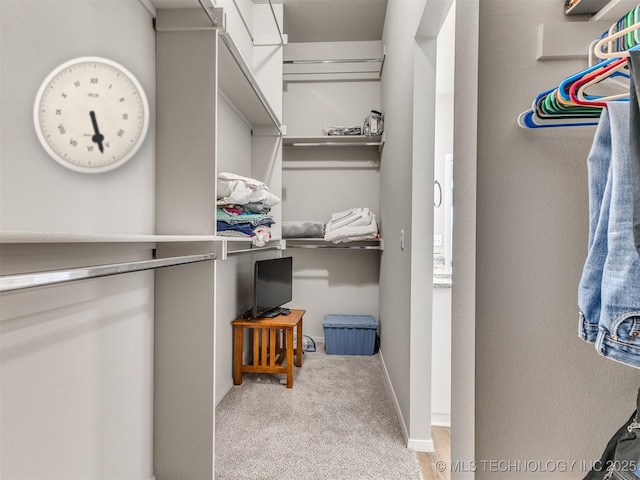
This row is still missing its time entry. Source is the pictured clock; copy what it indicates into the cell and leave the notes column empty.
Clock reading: 5:27
